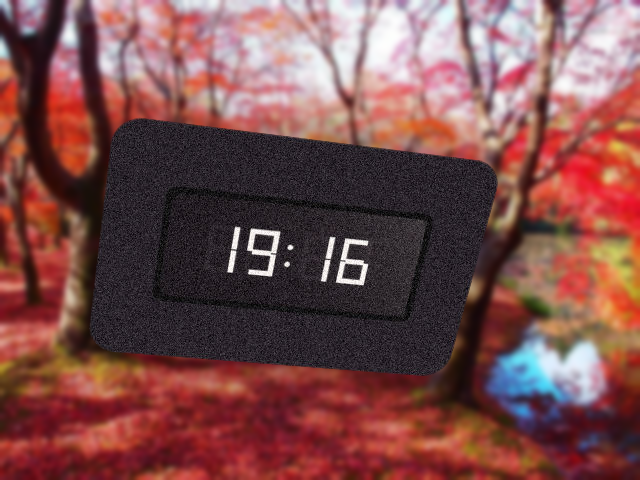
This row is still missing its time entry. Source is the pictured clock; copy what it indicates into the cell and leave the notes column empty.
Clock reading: 19:16
